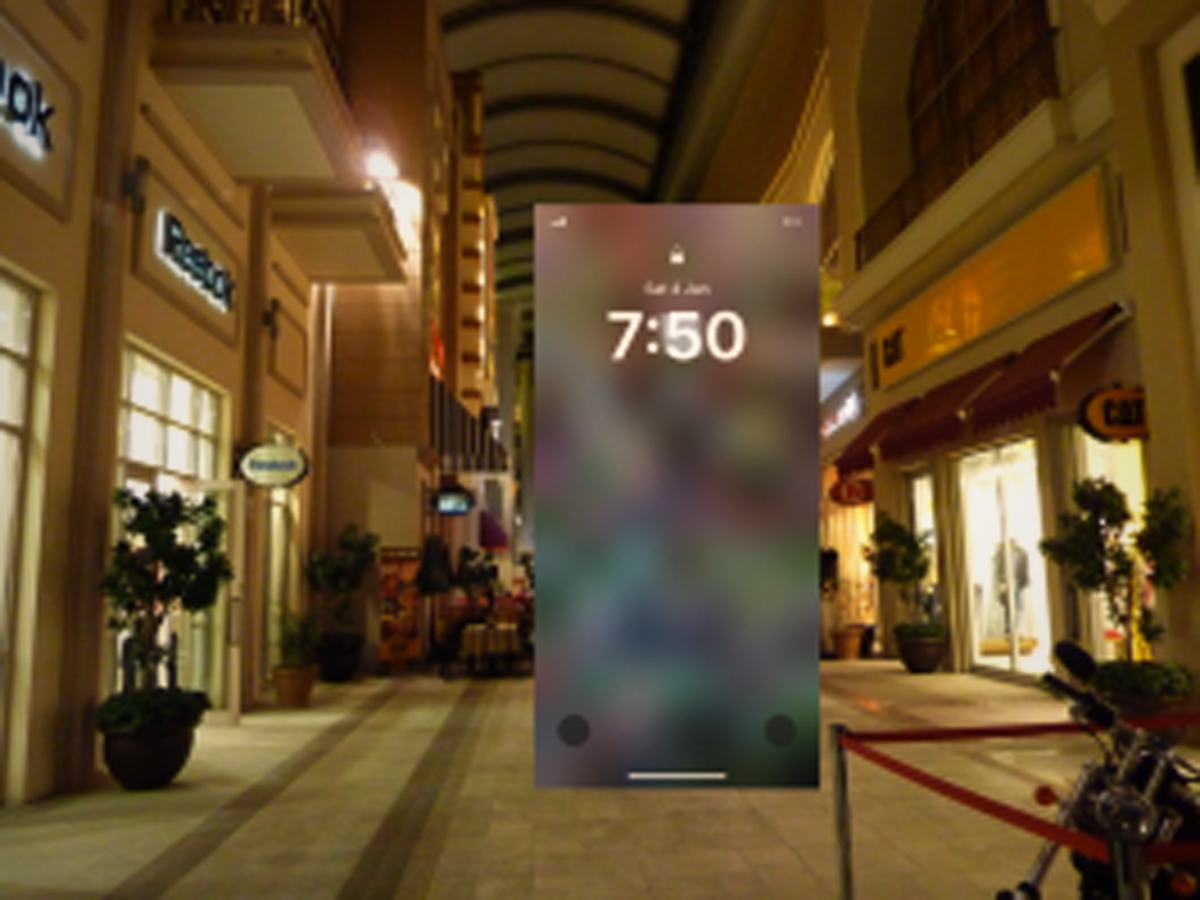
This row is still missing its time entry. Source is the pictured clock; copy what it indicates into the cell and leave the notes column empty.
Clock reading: 7:50
